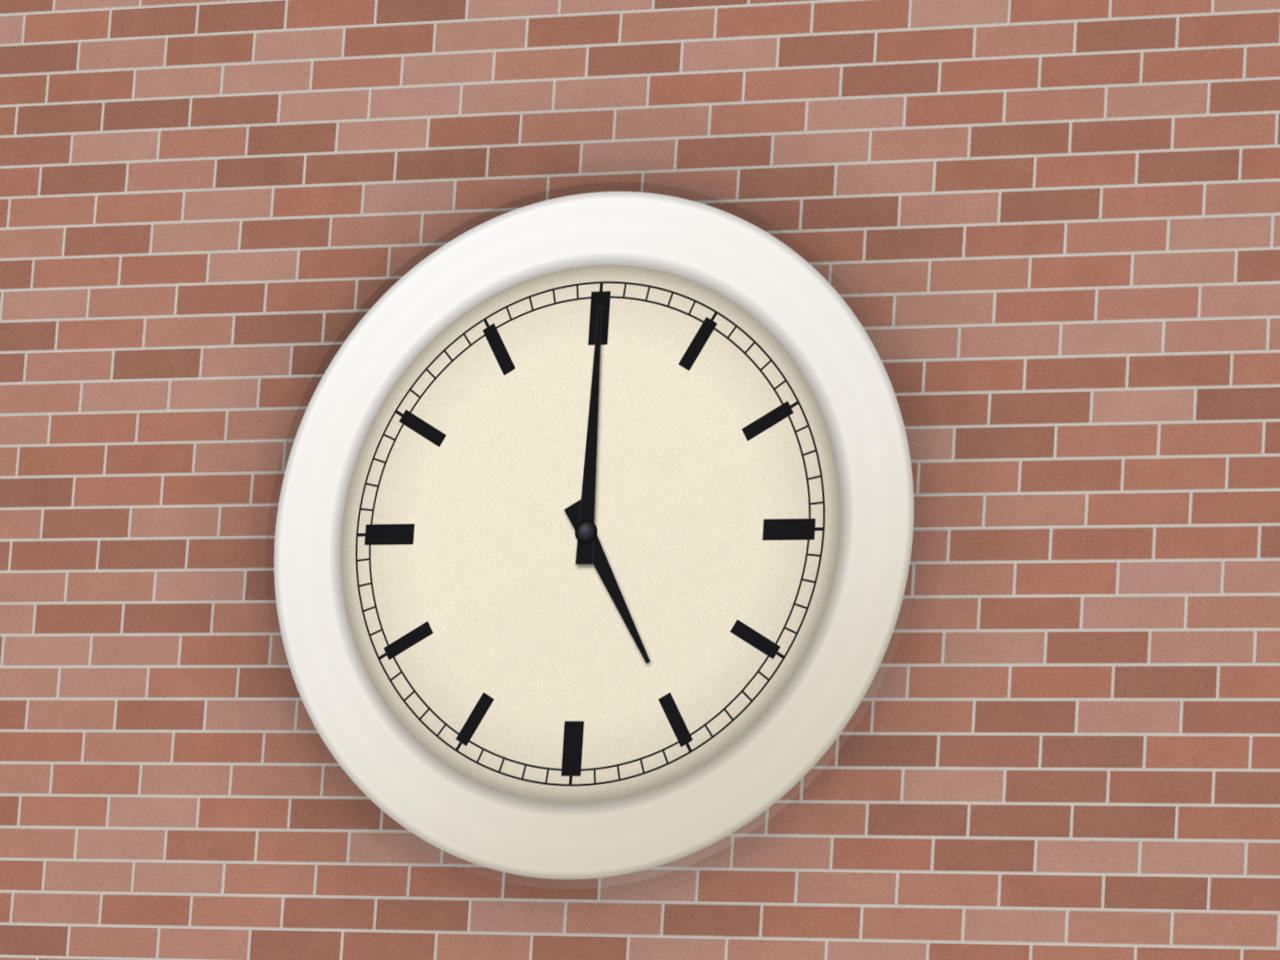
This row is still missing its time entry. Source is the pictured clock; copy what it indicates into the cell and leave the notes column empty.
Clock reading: 5:00
